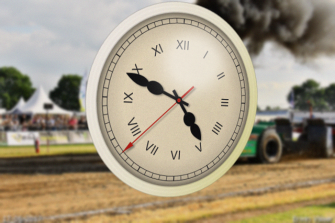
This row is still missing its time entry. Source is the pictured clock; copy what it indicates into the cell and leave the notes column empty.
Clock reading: 4:48:38
